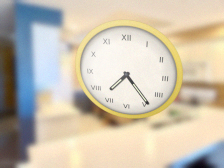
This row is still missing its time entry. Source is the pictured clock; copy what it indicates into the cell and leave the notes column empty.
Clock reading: 7:24
